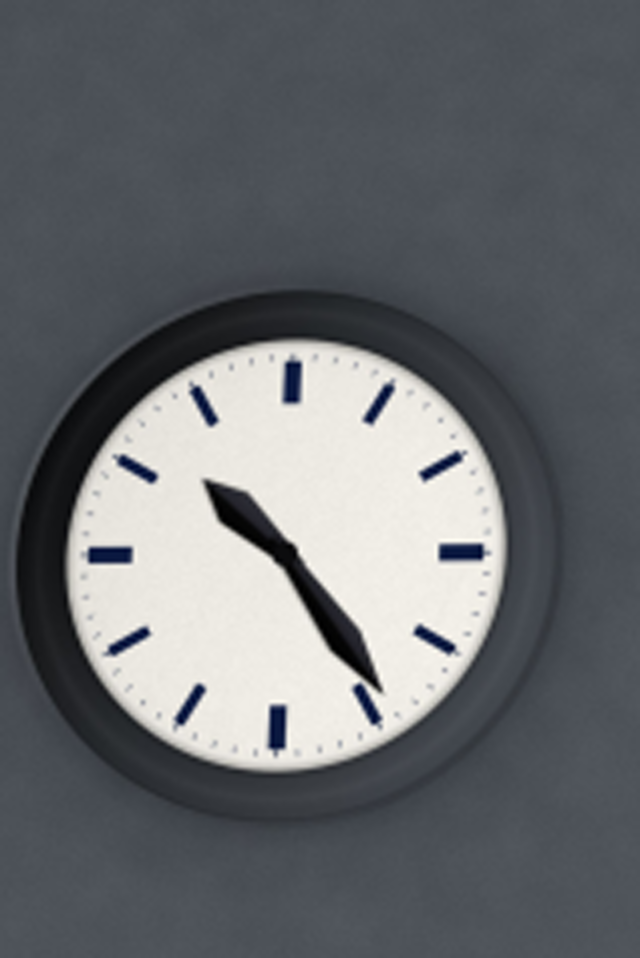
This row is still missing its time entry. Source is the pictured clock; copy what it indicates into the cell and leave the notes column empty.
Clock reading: 10:24
